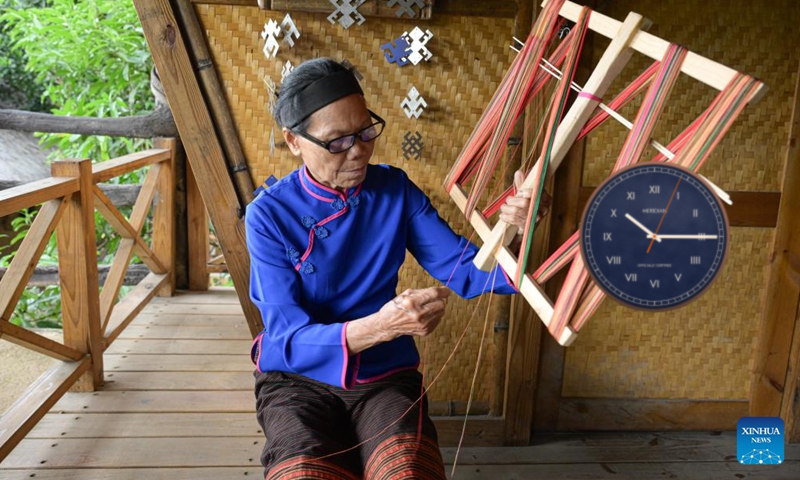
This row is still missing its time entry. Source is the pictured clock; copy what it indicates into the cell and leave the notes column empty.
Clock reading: 10:15:04
